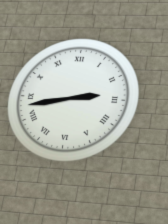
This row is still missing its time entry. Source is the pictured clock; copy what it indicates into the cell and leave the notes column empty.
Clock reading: 2:43
